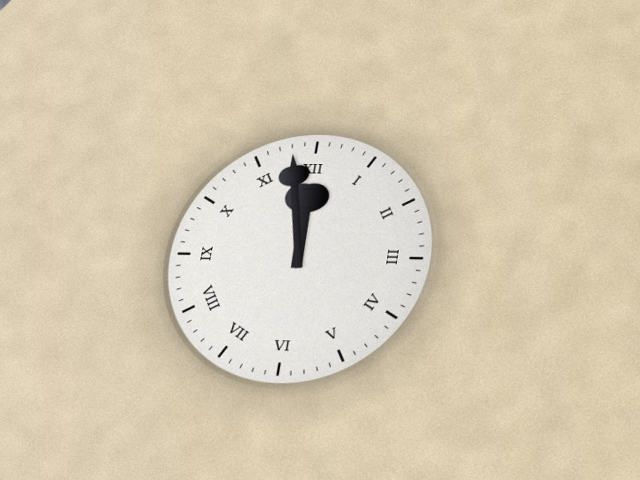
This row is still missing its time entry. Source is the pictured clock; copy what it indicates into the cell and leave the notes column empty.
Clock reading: 11:58
